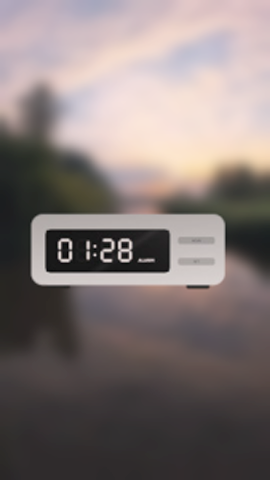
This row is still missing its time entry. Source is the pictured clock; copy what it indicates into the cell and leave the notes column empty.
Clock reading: 1:28
